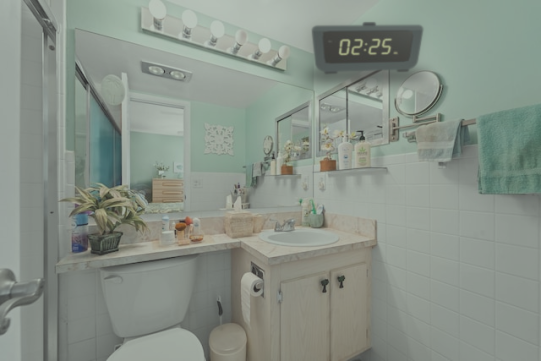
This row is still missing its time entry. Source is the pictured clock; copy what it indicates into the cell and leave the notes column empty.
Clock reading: 2:25
